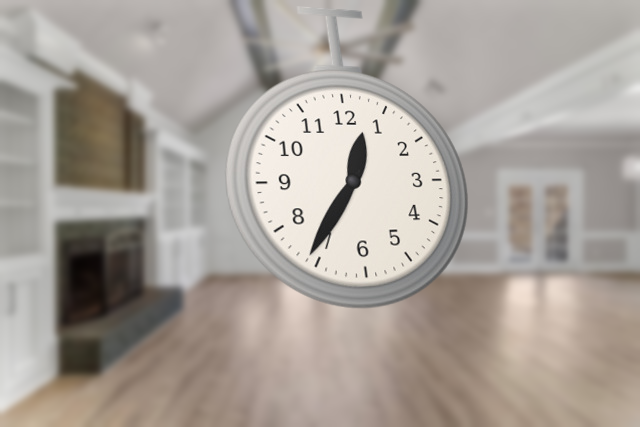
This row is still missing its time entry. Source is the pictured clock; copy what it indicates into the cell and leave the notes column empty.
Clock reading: 12:36
